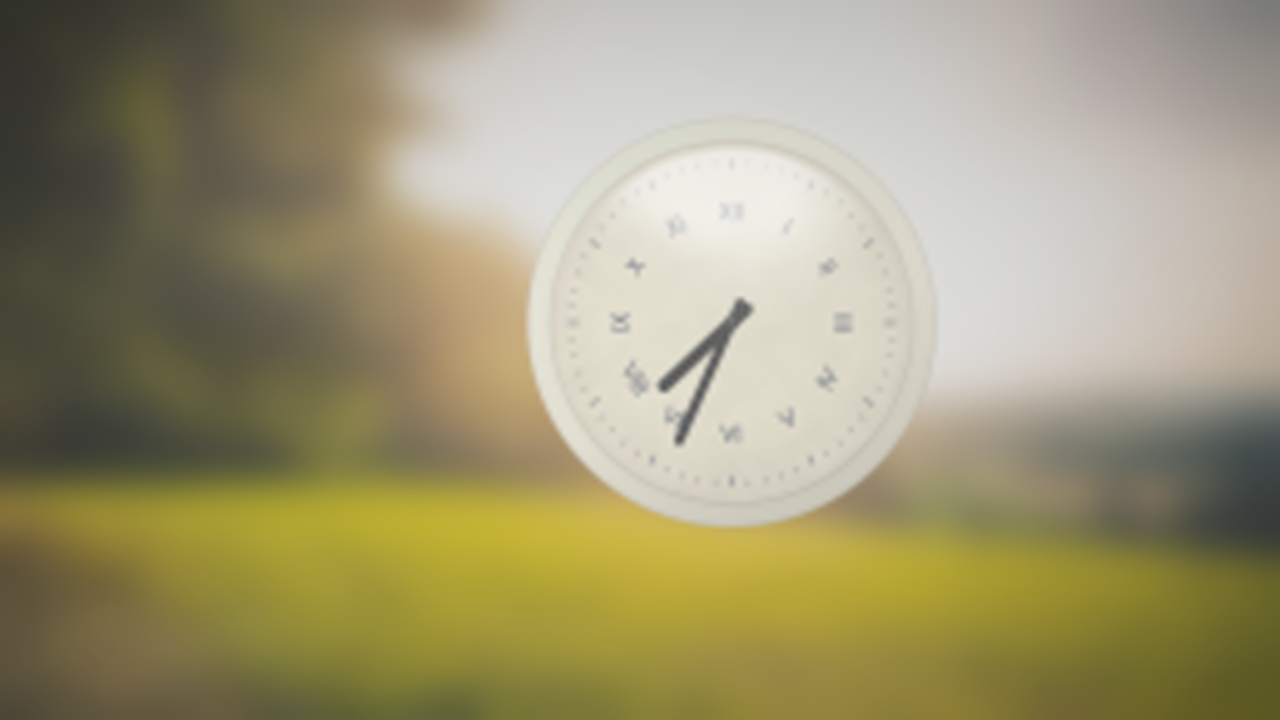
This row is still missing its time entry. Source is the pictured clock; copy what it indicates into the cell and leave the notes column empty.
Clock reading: 7:34
